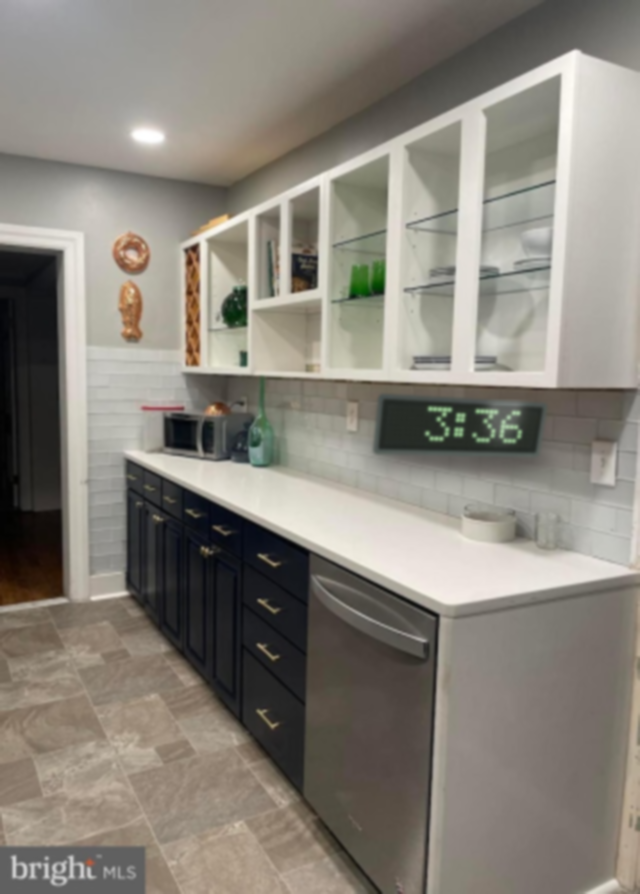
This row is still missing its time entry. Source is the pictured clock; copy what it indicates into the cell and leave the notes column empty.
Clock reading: 3:36
